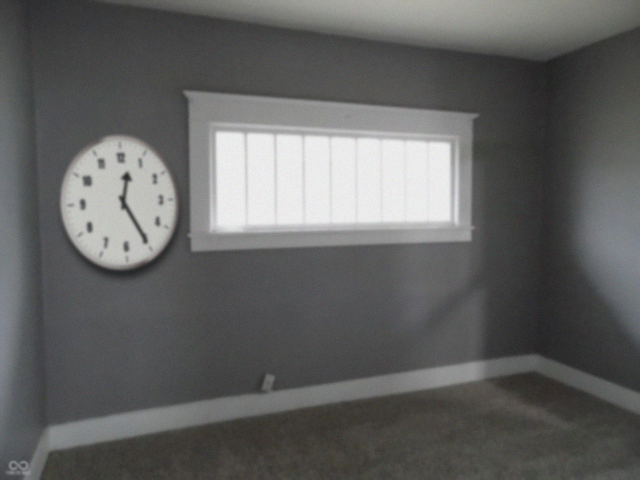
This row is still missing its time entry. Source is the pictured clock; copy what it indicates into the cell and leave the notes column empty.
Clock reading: 12:25
